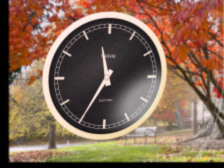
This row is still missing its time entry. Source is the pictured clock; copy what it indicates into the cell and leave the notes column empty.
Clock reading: 11:35
